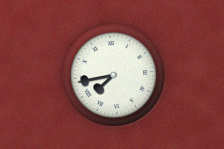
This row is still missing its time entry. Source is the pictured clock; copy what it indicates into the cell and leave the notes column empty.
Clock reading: 7:44
